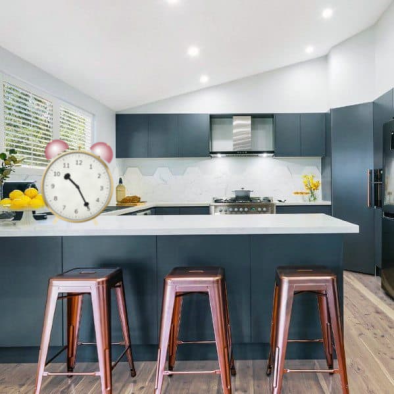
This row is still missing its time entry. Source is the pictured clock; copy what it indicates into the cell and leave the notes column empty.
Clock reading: 10:25
